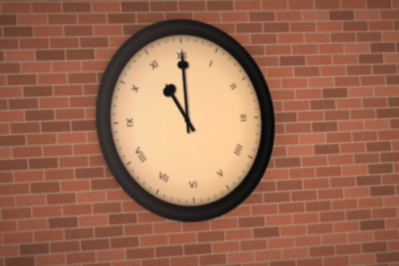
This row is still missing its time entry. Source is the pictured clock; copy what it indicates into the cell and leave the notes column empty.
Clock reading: 11:00
